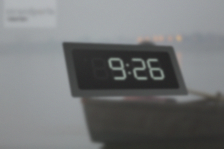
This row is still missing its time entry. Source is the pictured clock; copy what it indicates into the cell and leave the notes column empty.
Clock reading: 9:26
